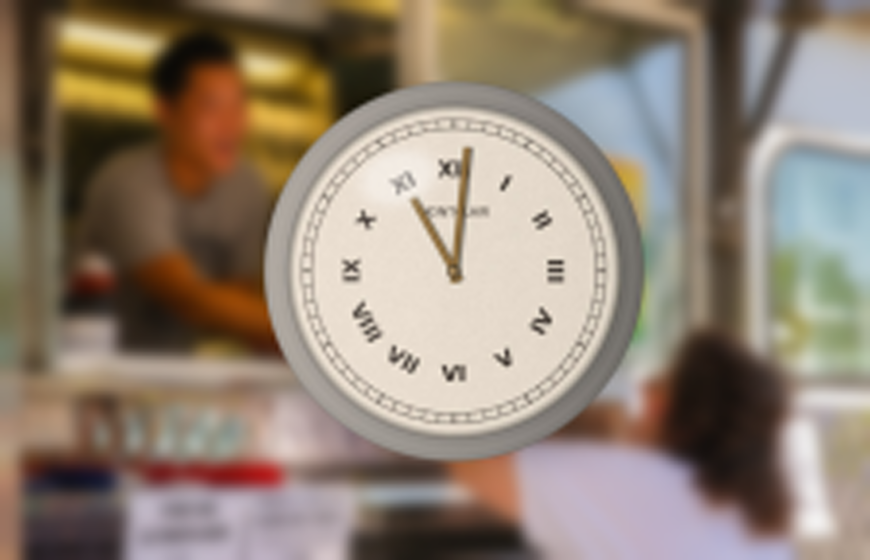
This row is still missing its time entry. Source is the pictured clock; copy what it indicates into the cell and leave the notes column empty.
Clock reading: 11:01
